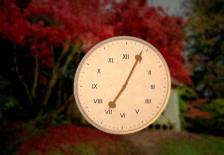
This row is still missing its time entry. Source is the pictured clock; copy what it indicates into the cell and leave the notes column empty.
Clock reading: 7:04
